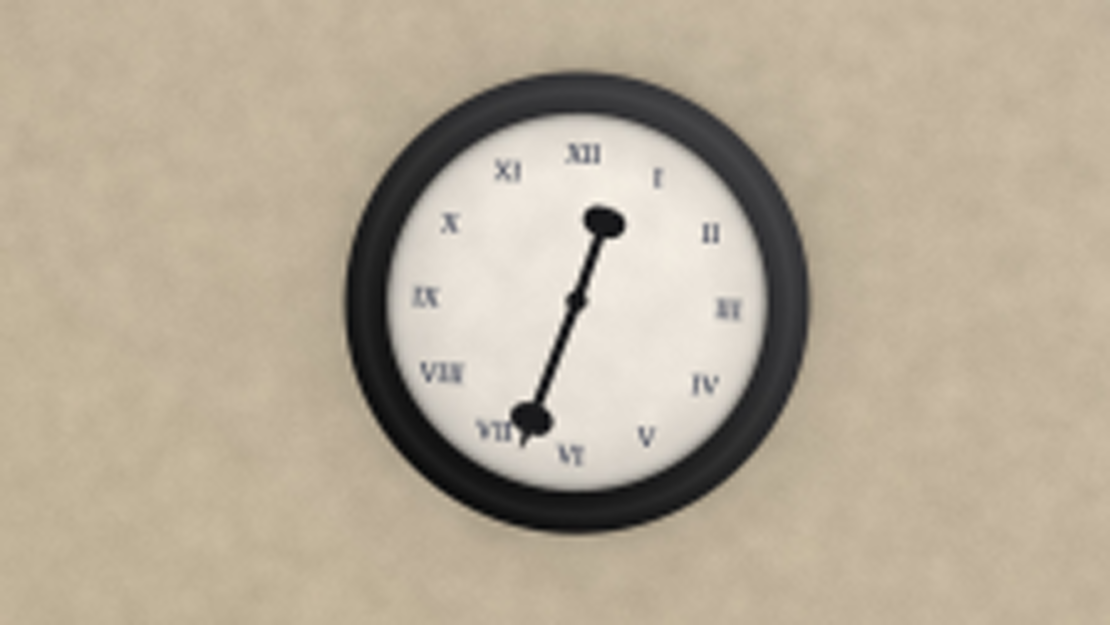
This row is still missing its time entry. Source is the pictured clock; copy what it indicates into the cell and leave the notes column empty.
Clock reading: 12:33
